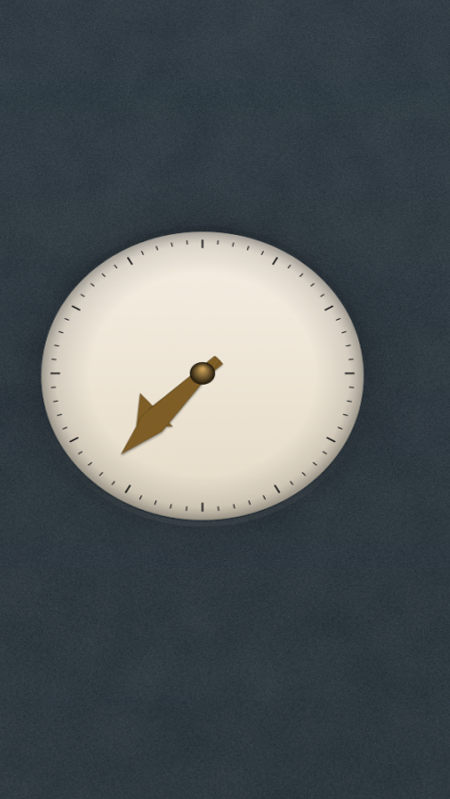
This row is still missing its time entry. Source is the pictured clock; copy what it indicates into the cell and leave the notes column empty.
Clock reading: 7:37
